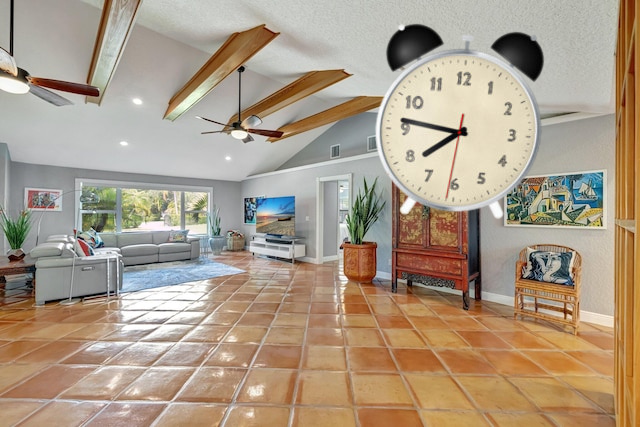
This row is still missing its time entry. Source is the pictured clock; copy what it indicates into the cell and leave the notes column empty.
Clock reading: 7:46:31
